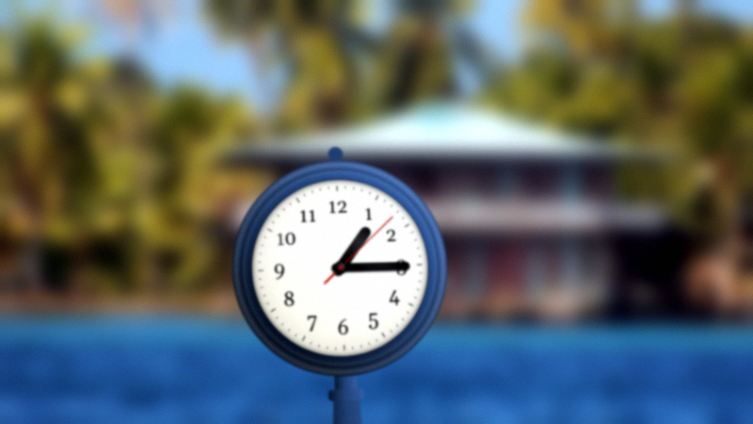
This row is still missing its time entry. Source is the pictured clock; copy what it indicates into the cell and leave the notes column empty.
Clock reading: 1:15:08
